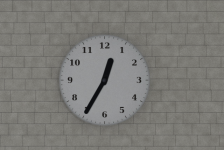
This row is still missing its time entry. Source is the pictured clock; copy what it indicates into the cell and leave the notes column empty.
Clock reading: 12:35
